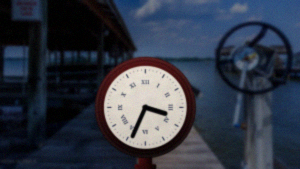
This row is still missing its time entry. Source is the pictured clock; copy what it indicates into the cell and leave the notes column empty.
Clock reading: 3:34
